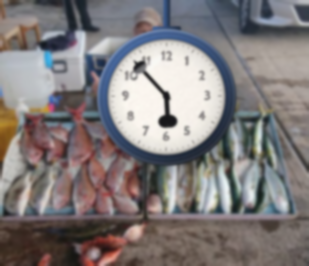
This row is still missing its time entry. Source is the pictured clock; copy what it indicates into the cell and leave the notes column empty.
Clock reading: 5:53
